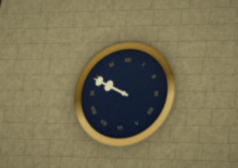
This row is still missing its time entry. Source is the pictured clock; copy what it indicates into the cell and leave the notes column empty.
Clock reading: 9:49
